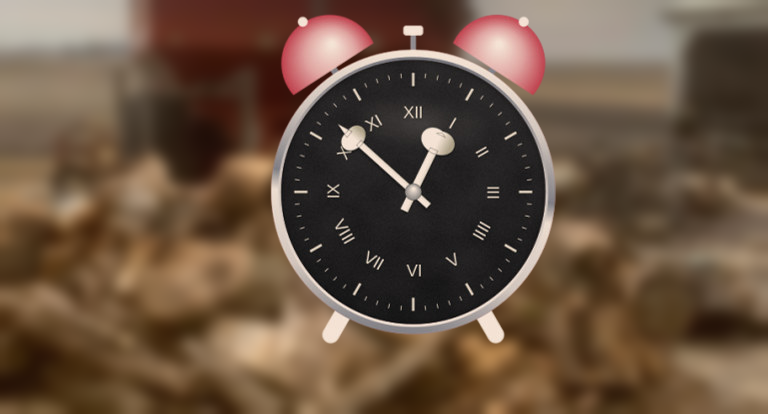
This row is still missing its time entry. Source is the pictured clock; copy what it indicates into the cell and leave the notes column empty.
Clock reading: 12:52
